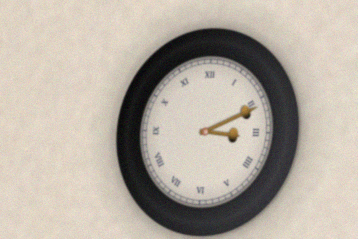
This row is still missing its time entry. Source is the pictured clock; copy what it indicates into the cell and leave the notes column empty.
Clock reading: 3:11
